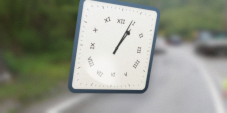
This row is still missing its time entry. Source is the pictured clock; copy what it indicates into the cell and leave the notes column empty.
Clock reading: 1:04
